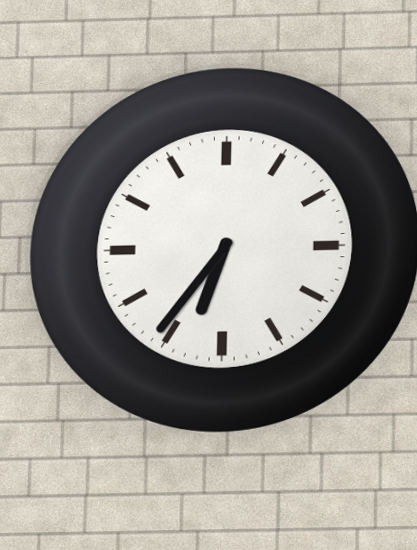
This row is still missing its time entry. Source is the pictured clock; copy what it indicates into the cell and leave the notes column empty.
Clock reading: 6:36
